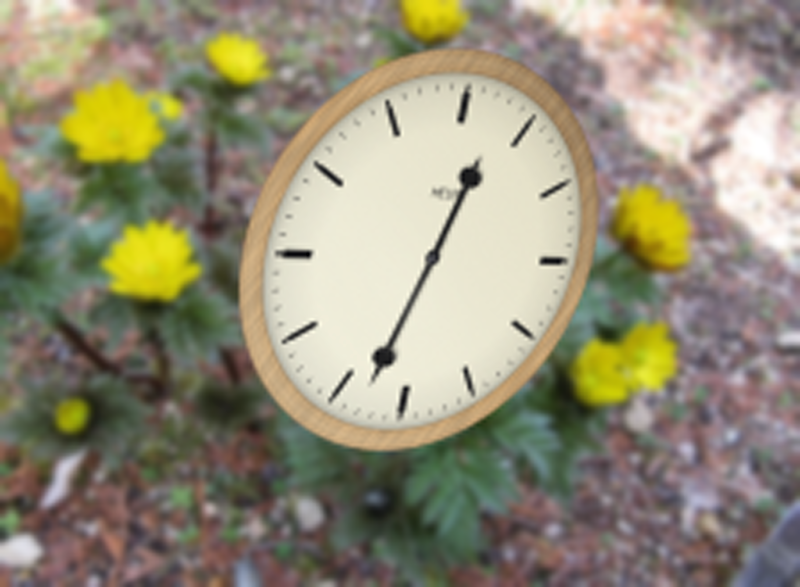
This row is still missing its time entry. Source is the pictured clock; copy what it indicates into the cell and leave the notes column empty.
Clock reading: 12:33
